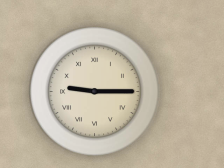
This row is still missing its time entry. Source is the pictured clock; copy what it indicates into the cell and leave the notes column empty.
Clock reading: 9:15
